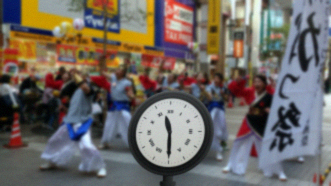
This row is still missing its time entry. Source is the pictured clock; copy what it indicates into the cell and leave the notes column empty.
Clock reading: 11:30
